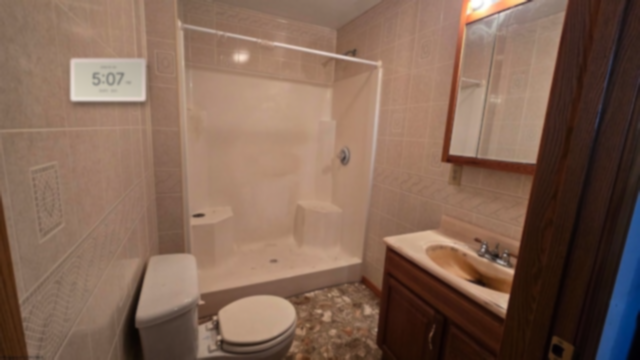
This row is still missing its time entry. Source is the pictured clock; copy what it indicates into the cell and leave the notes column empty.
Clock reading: 5:07
